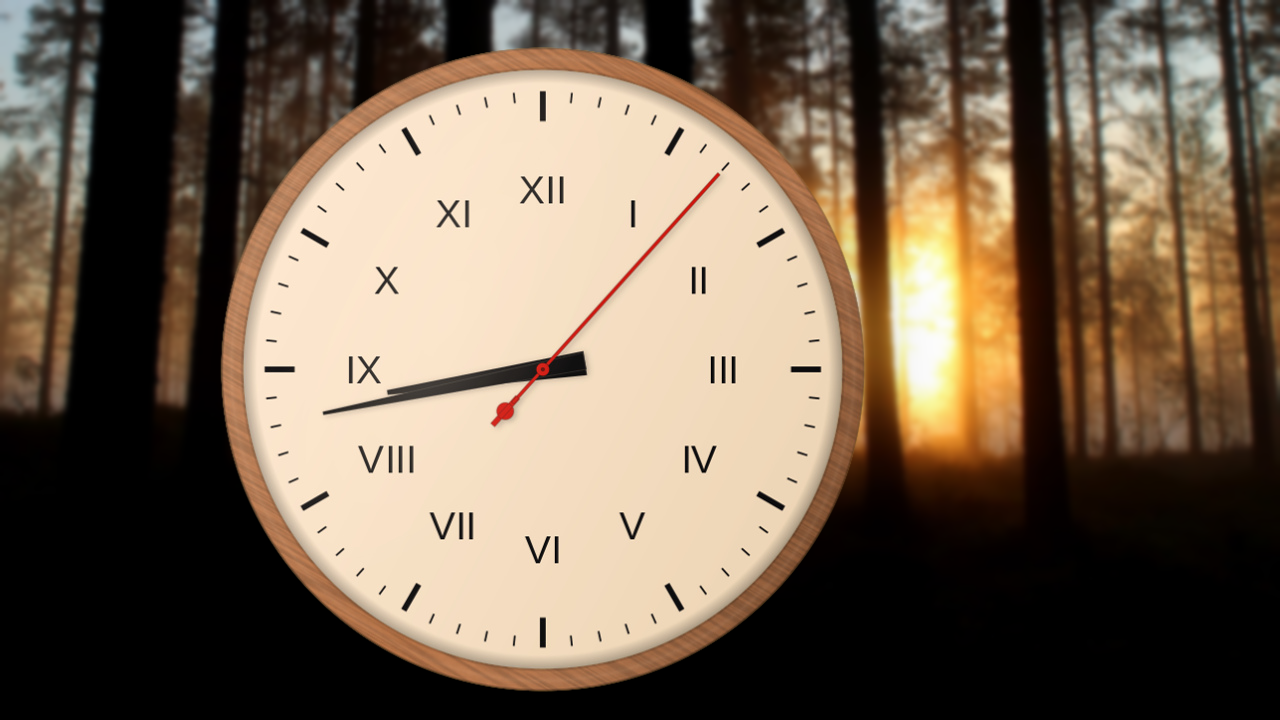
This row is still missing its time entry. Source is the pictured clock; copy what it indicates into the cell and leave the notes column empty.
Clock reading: 8:43:07
